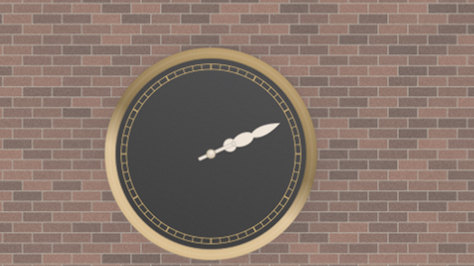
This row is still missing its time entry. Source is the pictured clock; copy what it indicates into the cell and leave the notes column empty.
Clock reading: 2:11
